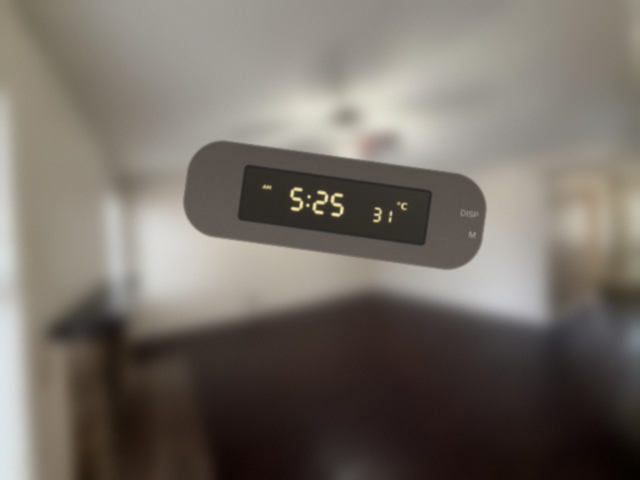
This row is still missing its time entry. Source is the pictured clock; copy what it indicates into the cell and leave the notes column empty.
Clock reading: 5:25
